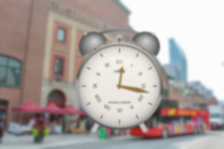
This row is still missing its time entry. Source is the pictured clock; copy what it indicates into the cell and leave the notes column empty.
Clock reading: 12:17
